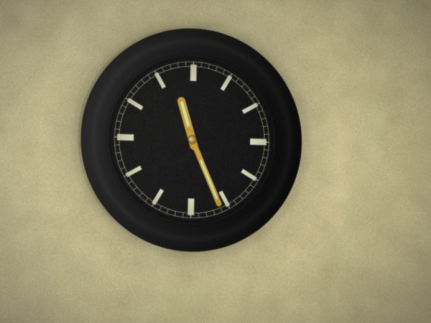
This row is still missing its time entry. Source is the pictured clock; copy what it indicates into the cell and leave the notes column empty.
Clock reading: 11:26
